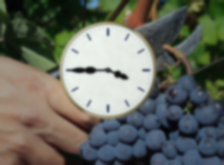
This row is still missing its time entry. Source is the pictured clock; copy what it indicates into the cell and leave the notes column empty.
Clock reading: 3:45
